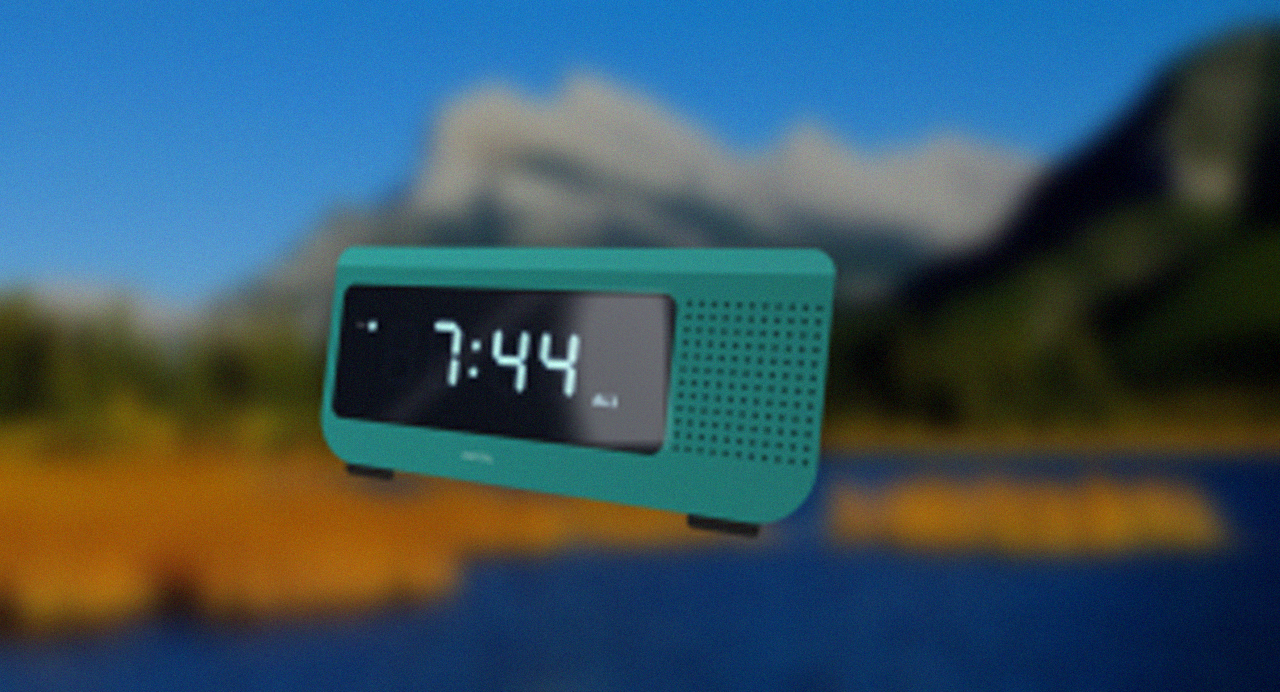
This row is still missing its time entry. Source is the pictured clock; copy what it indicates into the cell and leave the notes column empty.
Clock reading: 7:44
